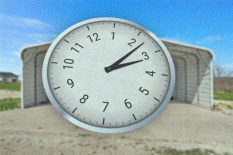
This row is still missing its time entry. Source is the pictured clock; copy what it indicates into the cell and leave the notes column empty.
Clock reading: 3:12
